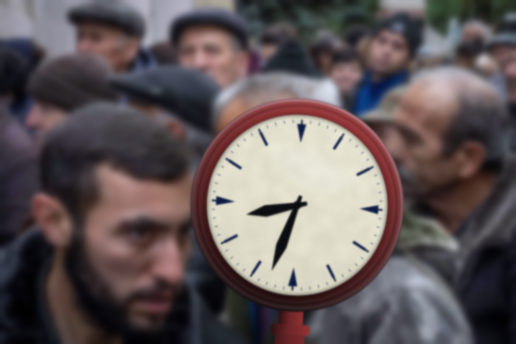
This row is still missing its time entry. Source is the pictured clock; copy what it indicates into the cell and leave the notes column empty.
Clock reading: 8:33
